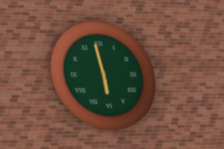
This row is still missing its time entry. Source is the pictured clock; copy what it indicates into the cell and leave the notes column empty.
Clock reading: 5:59
